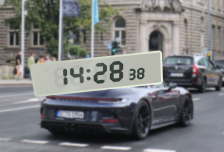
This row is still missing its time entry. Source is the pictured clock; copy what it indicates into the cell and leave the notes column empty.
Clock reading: 14:28:38
